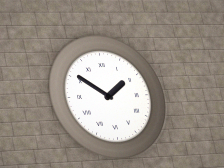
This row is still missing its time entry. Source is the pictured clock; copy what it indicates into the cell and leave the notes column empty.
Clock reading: 1:51
